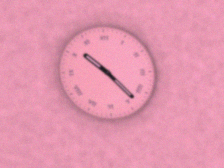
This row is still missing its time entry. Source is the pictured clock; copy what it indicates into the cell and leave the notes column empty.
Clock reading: 10:23
